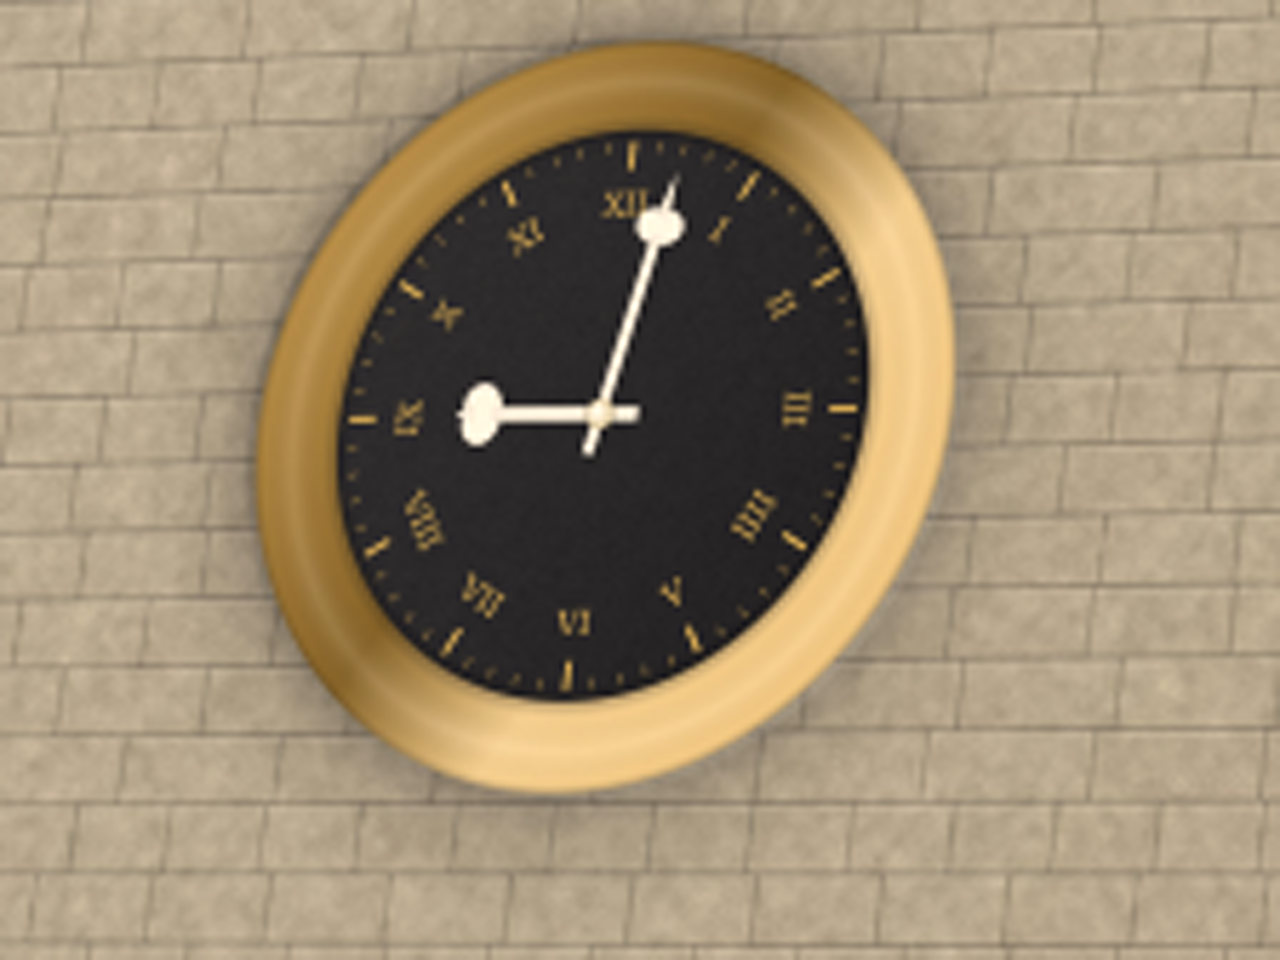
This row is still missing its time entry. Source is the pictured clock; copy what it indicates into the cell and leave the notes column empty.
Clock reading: 9:02
